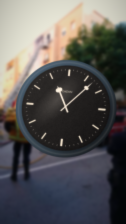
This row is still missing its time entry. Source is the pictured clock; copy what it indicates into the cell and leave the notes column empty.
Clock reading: 11:07
